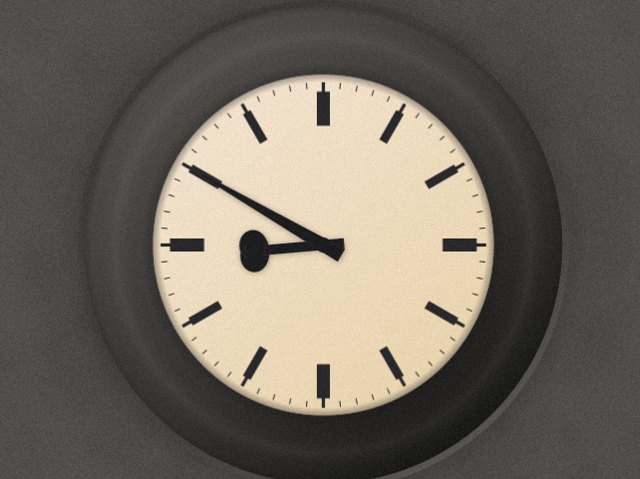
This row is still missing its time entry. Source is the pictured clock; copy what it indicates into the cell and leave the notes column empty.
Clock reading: 8:50
